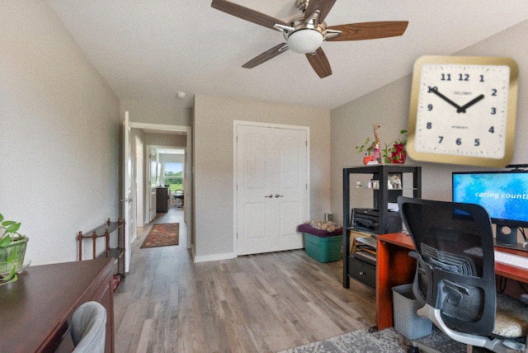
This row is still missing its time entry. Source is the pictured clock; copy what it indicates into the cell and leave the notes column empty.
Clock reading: 1:50
